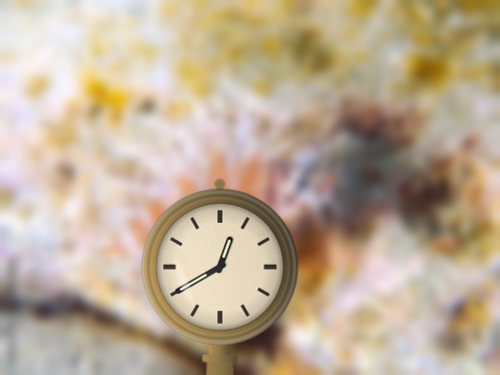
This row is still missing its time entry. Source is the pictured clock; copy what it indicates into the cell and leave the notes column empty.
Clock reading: 12:40
